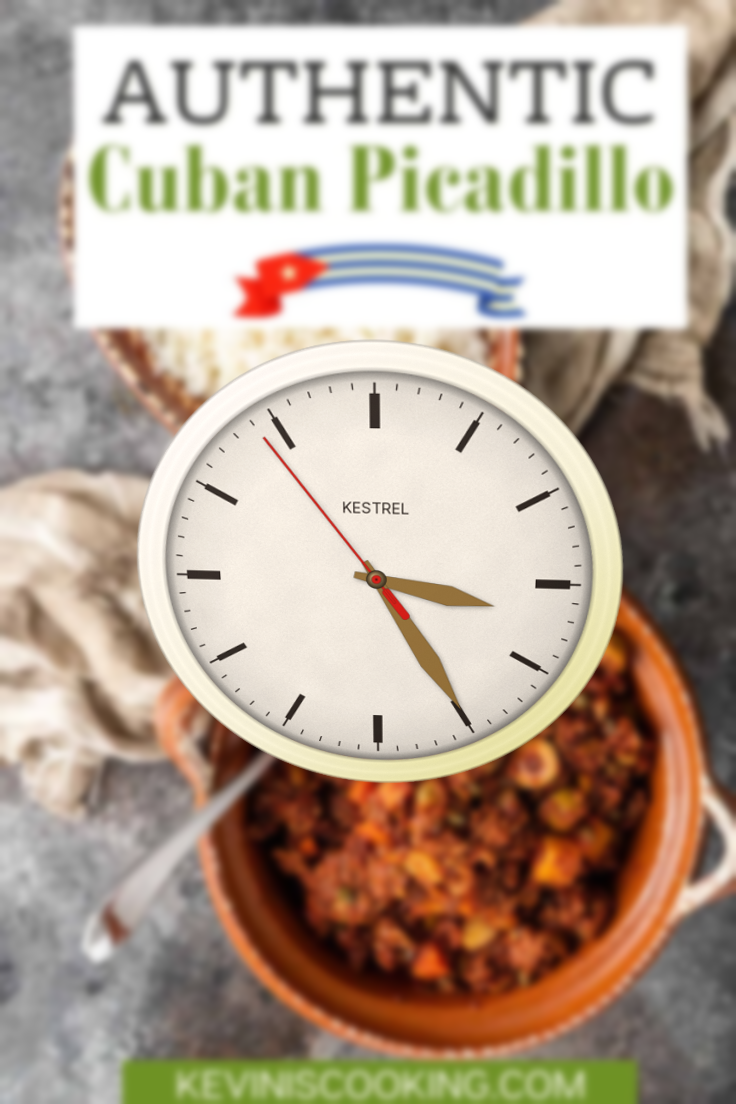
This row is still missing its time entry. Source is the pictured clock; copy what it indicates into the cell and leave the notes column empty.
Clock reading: 3:24:54
